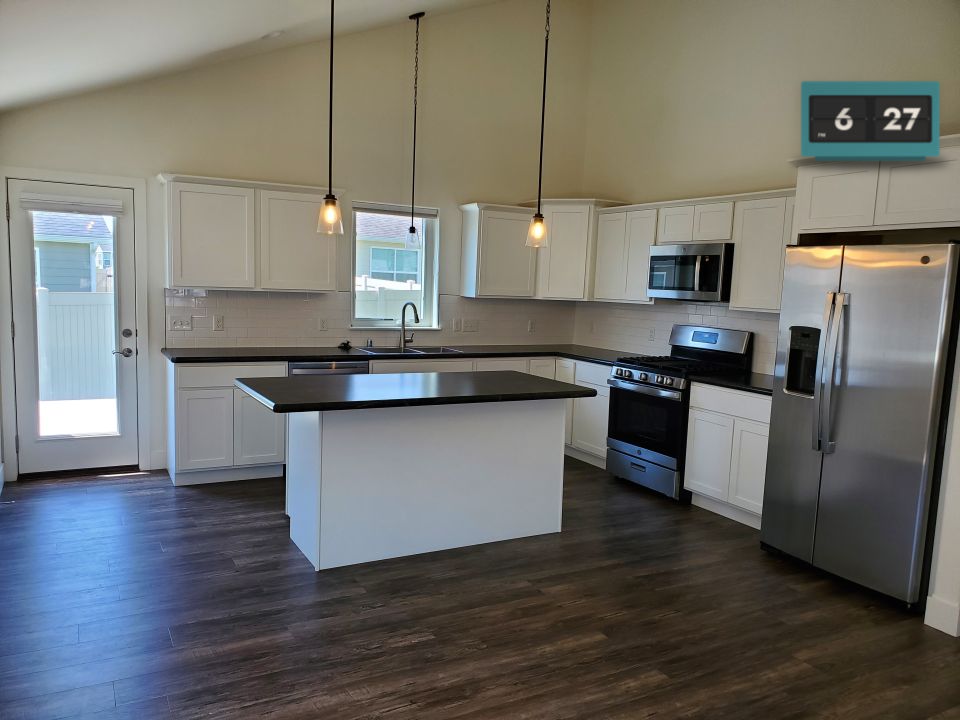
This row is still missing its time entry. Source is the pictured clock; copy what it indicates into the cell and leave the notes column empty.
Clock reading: 6:27
